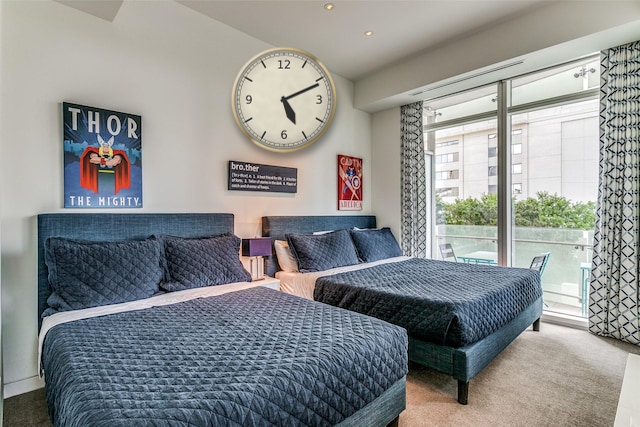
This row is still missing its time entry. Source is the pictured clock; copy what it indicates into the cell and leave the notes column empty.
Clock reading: 5:11
